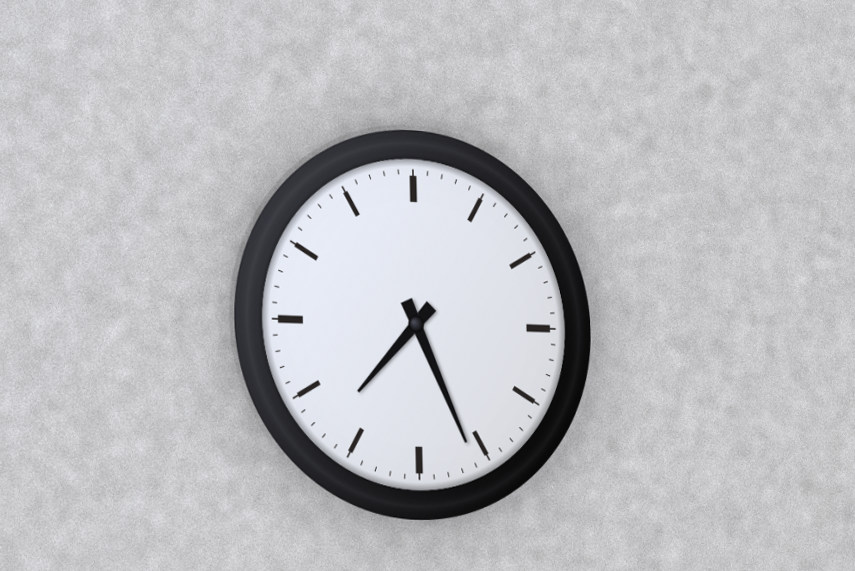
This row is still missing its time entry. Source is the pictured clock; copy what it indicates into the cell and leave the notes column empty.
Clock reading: 7:26
